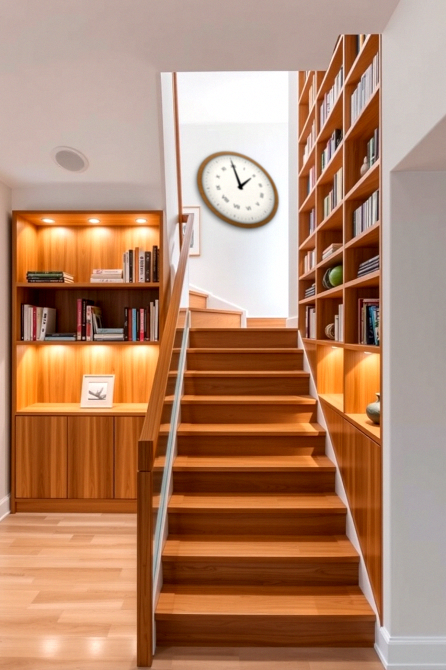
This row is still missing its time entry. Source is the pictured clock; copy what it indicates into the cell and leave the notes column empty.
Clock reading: 2:00
